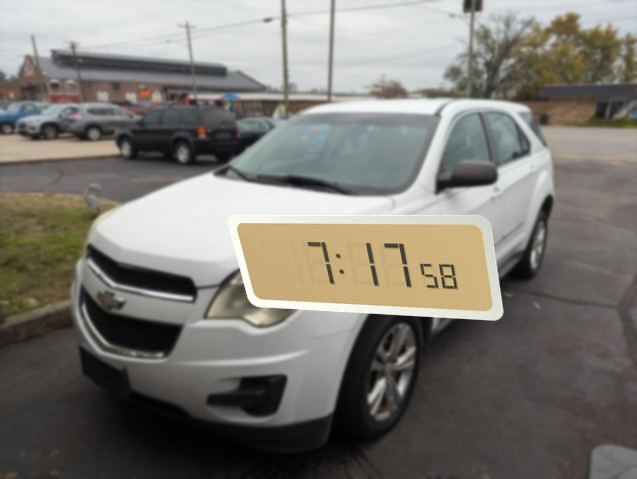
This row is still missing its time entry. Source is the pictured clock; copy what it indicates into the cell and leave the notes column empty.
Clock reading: 7:17:58
